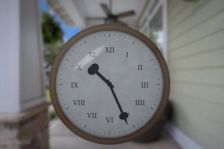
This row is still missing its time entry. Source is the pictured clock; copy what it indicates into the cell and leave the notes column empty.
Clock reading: 10:26
